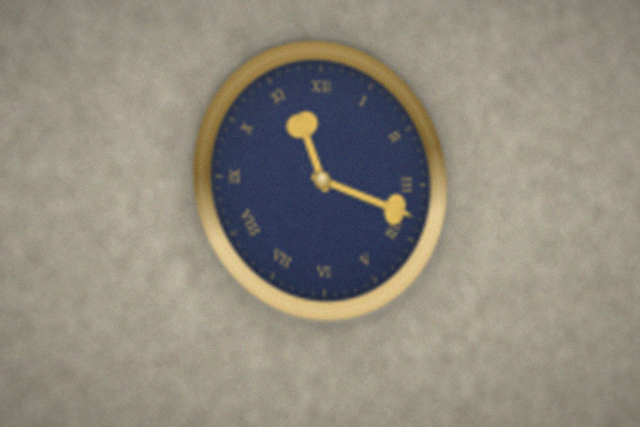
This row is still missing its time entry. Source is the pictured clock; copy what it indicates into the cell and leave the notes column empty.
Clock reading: 11:18
